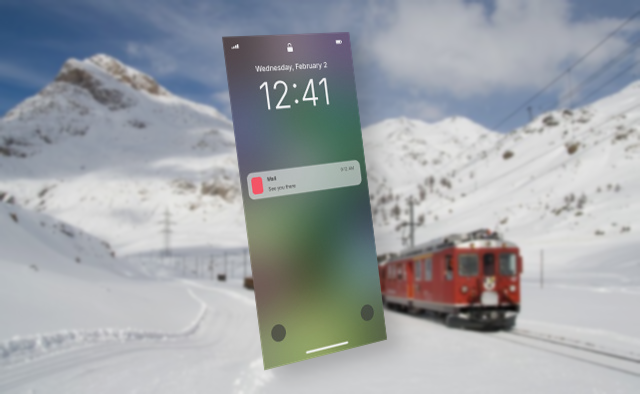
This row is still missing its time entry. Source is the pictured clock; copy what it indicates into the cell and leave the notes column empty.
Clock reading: 12:41
